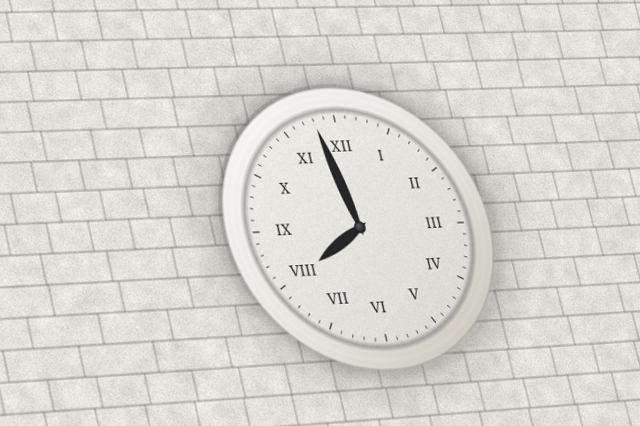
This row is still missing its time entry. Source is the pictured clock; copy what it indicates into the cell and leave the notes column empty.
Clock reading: 7:58
